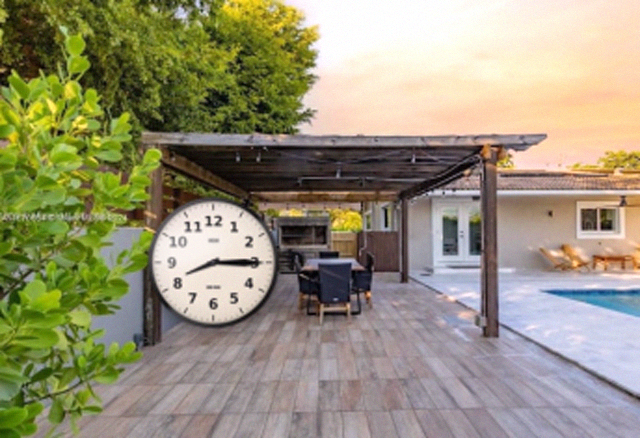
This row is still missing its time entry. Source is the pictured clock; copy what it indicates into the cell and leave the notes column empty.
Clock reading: 8:15
